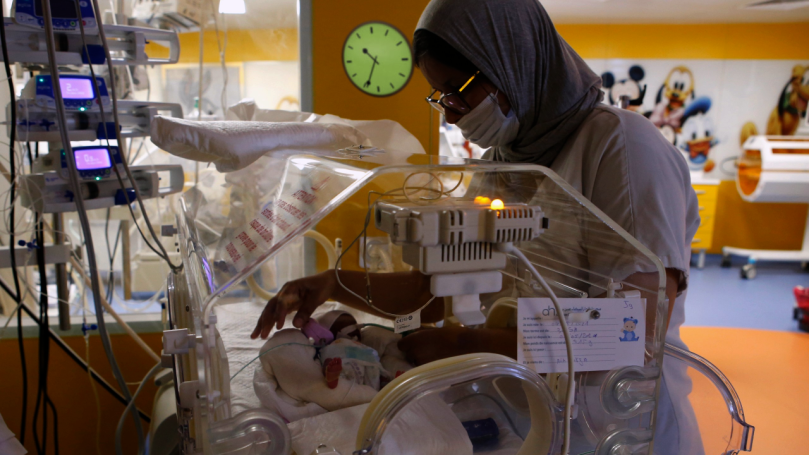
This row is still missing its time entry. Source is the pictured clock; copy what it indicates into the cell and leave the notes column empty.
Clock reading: 10:34
